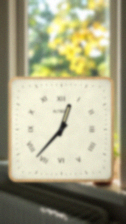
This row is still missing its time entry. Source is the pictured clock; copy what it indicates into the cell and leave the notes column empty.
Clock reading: 12:37
